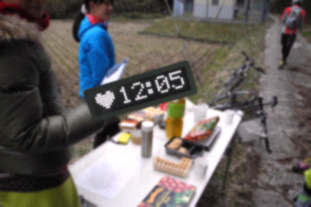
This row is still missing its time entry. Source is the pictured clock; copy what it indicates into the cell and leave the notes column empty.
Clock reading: 12:05
